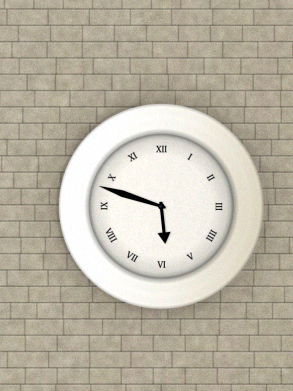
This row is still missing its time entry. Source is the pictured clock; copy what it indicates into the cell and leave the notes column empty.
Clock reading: 5:48
